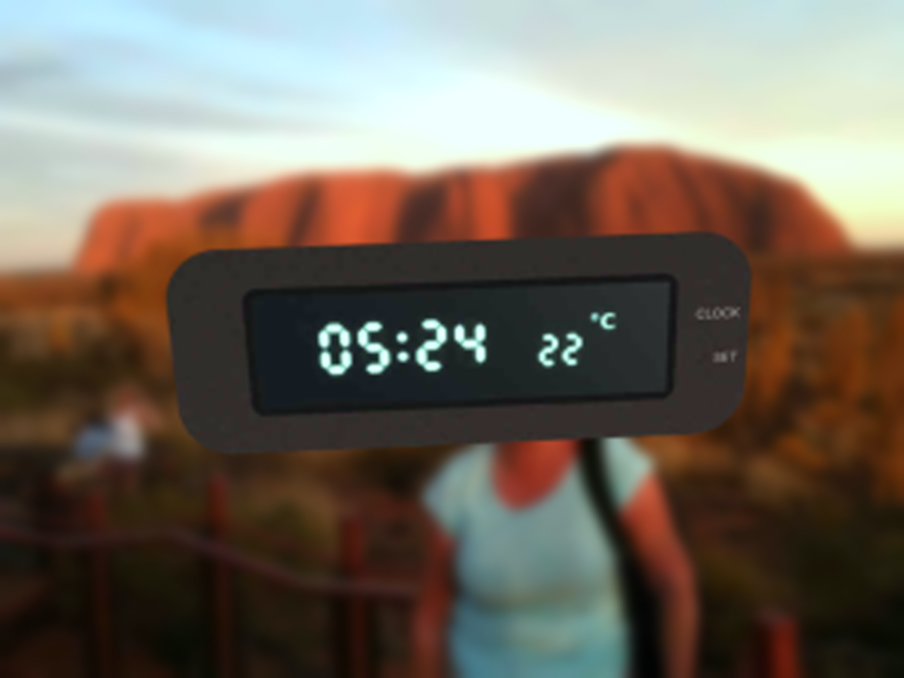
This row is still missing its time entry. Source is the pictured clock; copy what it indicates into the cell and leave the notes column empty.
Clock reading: 5:24
